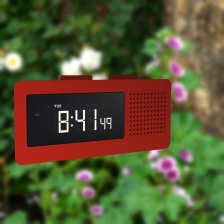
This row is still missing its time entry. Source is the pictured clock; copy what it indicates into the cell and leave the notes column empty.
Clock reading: 8:41:49
